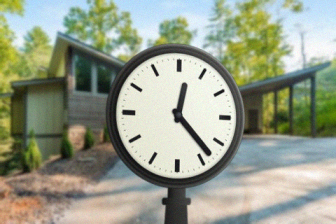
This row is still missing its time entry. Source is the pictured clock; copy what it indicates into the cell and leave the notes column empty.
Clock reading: 12:23
